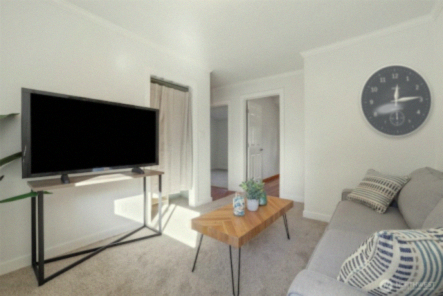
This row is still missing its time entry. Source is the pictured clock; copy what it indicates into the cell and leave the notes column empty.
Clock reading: 12:14
